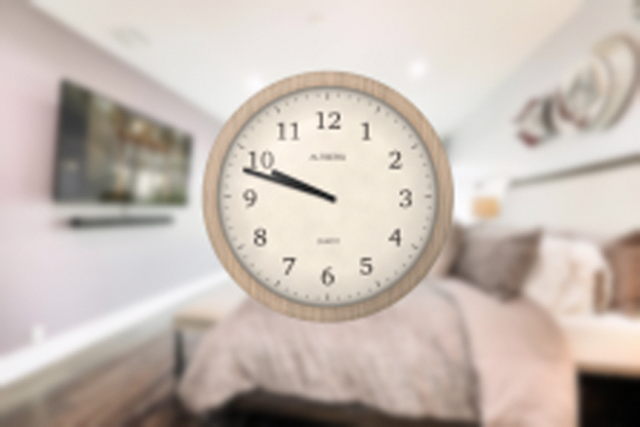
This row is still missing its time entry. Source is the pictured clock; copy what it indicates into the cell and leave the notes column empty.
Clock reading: 9:48
